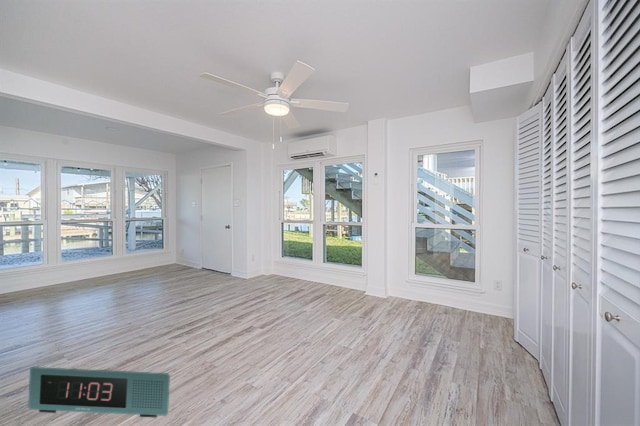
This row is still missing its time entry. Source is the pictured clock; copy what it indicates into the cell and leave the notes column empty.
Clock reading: 11:03
